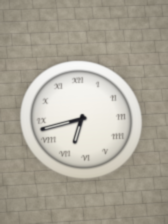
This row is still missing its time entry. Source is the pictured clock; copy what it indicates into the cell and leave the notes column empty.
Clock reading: 6:43
